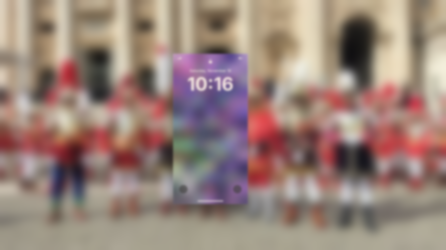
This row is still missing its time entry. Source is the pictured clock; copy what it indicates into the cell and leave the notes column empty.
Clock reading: 10:16
